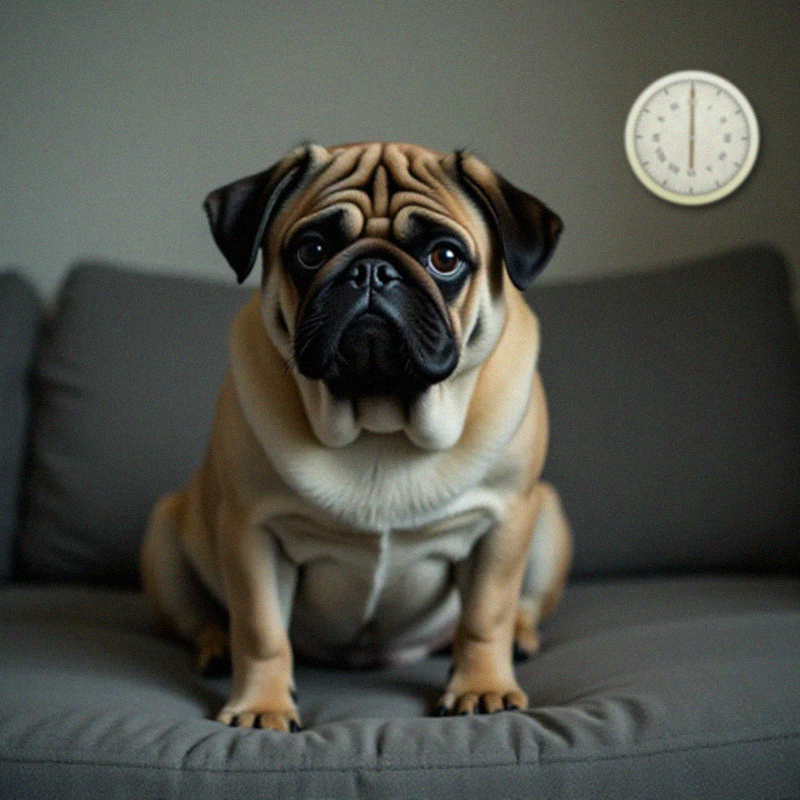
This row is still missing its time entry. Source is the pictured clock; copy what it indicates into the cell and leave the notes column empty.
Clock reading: 6:00
